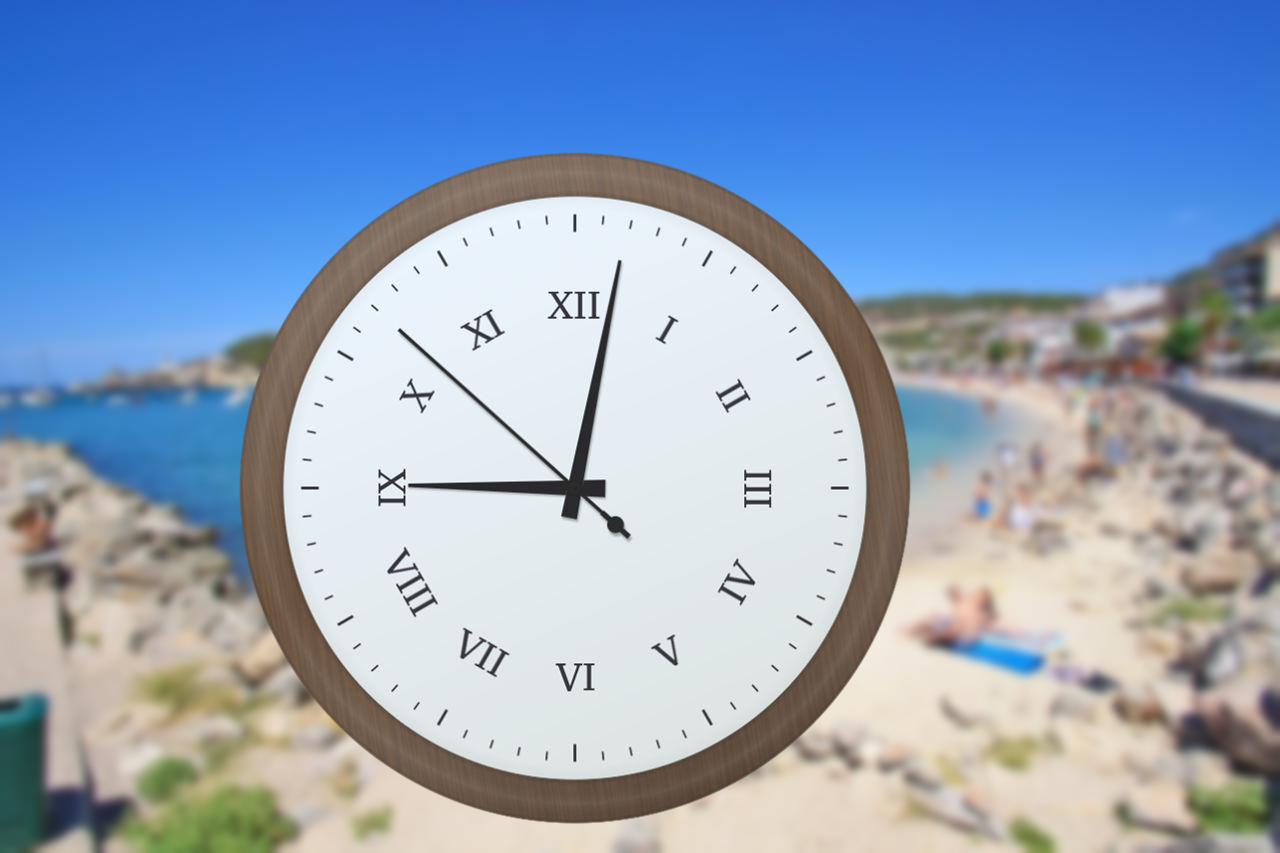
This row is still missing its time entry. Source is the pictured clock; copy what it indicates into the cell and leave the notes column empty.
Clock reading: 9:01:52
